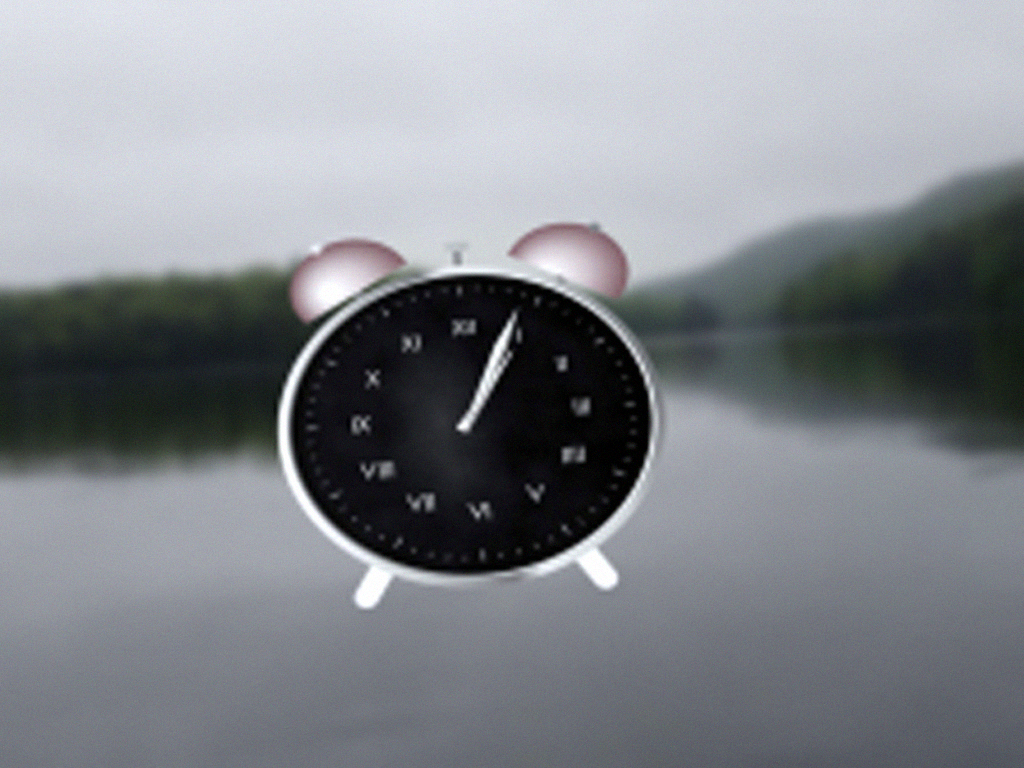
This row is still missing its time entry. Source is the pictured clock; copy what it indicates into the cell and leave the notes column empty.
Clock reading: 1:04
